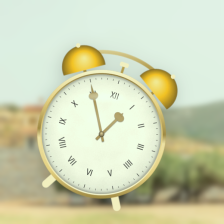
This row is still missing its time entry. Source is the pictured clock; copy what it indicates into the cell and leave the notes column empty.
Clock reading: 12:55
